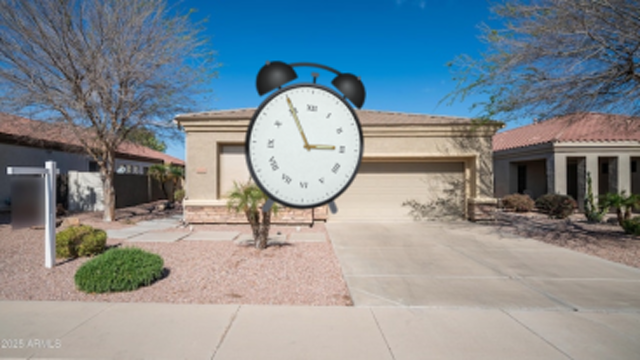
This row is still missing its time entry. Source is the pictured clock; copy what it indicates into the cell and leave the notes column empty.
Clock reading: 2:55
